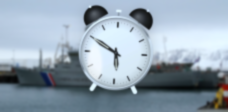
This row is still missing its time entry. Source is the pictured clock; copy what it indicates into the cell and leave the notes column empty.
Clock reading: 5:50
